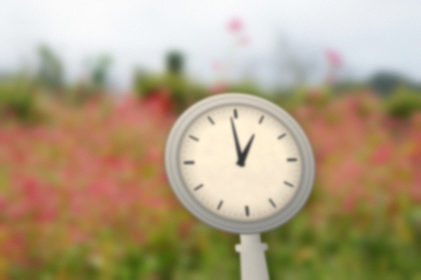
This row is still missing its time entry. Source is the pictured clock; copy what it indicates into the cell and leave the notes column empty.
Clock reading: 12:59
